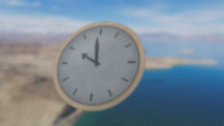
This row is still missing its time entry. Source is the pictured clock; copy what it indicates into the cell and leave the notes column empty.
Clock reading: 9:59
